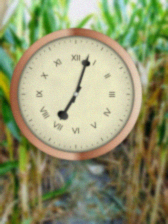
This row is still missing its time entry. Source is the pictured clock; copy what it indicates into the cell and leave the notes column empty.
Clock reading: 7:03
